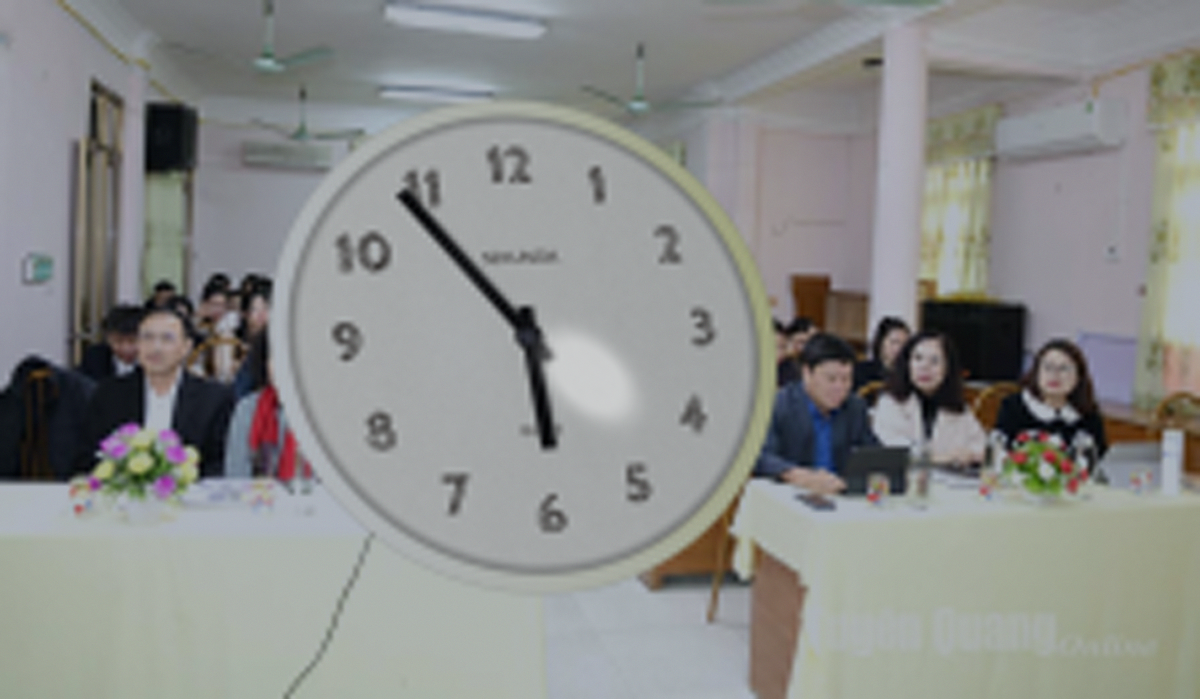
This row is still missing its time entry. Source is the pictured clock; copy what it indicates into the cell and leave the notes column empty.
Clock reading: 5:54
